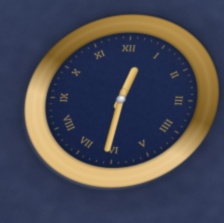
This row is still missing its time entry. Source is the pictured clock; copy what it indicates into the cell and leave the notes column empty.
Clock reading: 12:31
